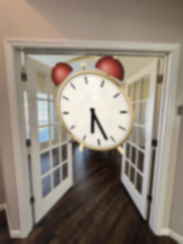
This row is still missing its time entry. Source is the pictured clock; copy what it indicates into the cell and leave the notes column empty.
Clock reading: 6:27
